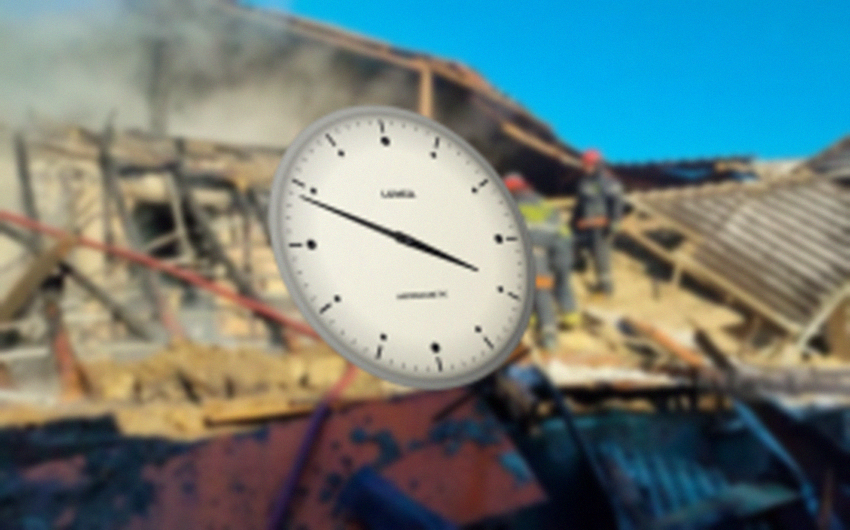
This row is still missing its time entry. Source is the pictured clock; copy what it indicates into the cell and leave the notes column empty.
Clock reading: 3:49
